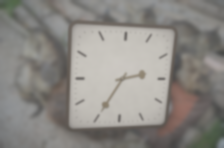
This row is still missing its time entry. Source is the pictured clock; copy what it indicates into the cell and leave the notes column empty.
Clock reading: 2:35
